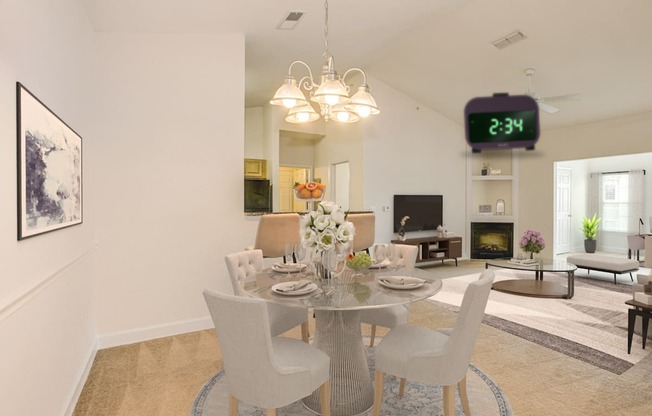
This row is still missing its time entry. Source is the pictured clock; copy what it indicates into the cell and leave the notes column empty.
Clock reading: 2:34
